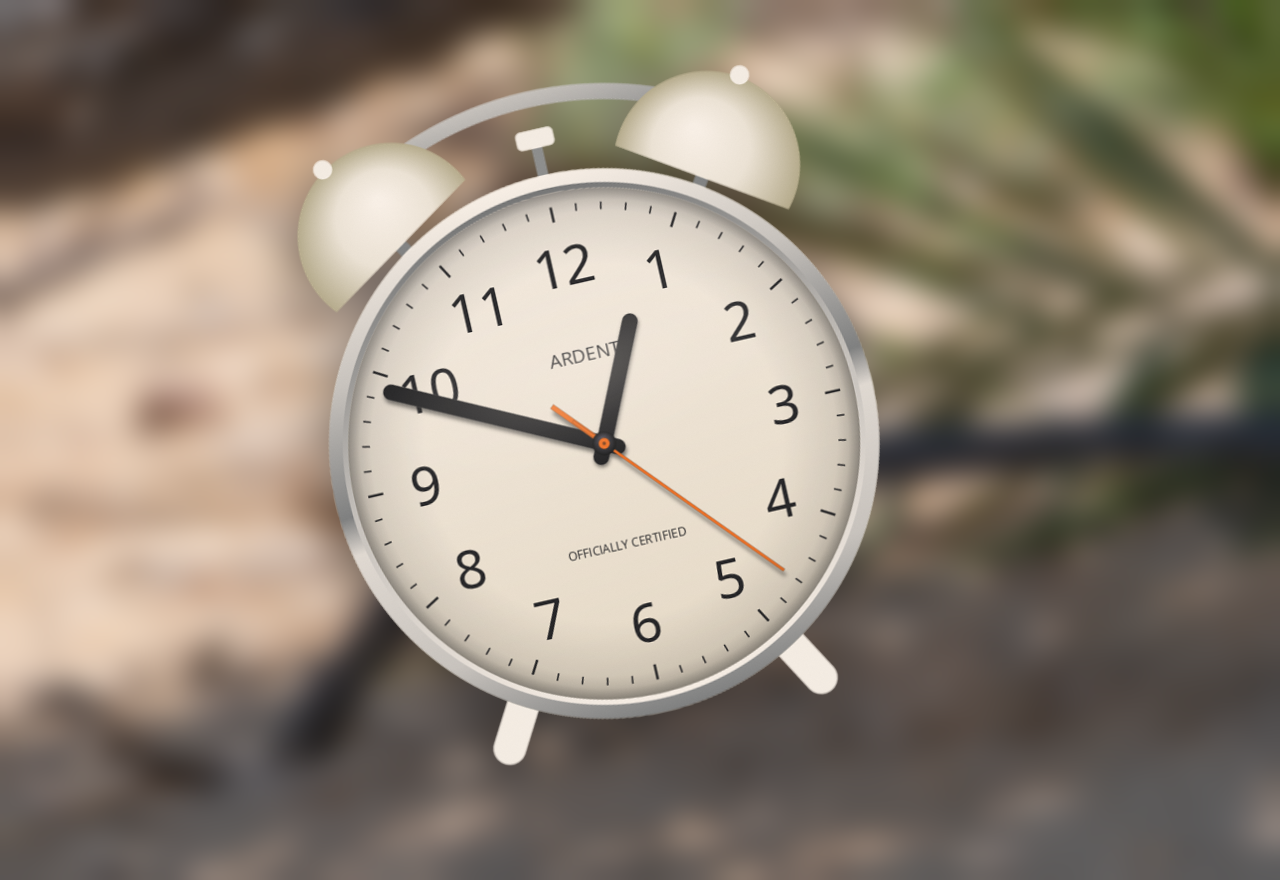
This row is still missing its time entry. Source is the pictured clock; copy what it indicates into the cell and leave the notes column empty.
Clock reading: 12:49:23
